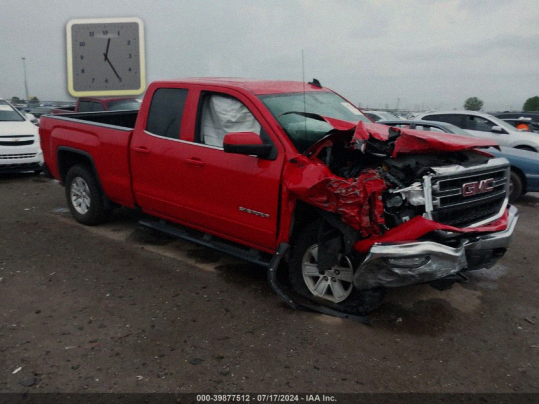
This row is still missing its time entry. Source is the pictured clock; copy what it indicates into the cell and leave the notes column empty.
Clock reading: 12:25
